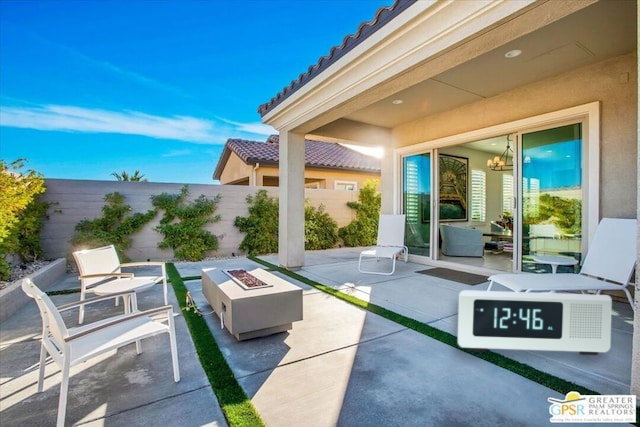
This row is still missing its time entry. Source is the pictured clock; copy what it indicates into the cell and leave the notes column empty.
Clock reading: 12:46
